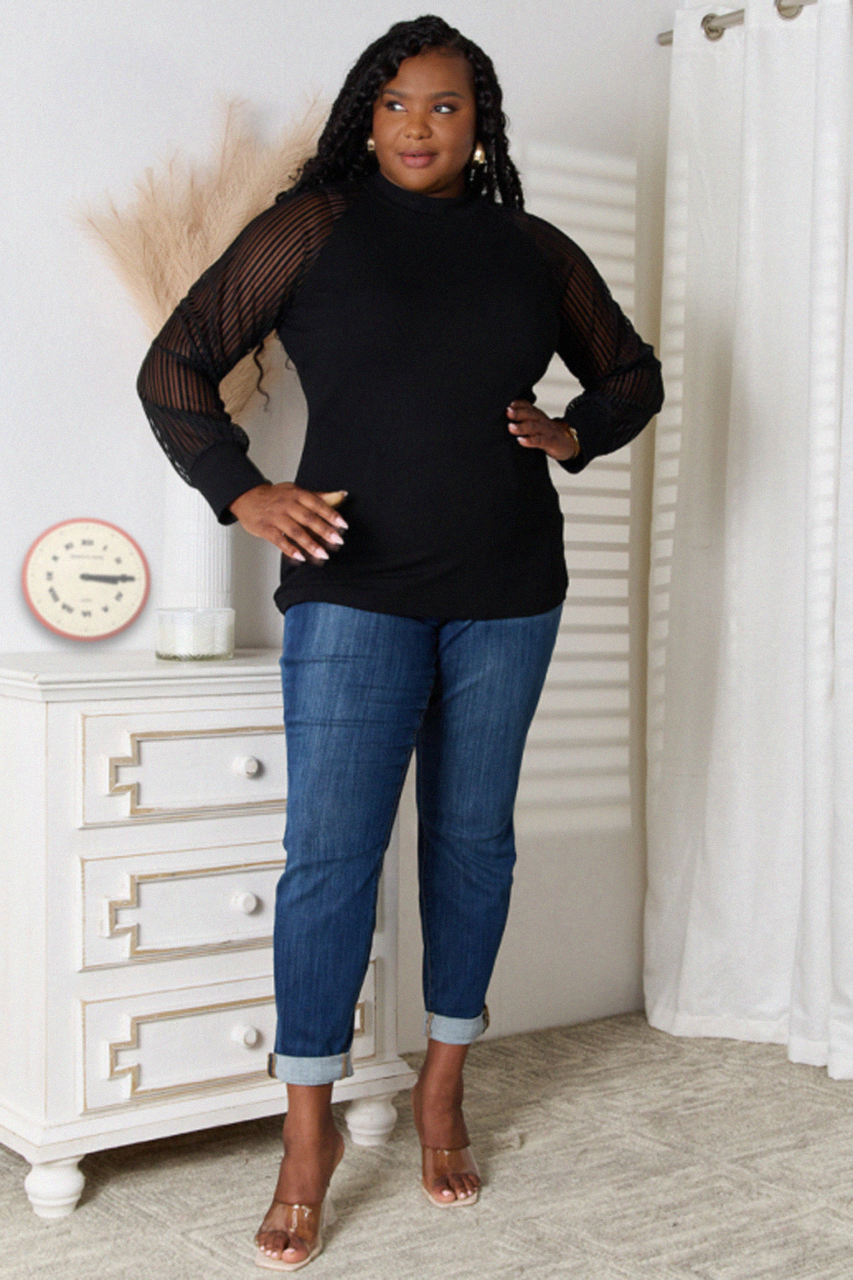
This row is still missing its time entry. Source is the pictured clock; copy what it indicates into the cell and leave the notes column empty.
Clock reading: 3:15
